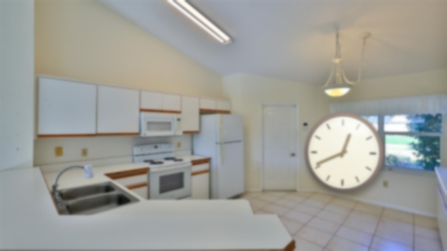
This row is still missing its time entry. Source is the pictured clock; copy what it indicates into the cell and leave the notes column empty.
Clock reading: 12:41
